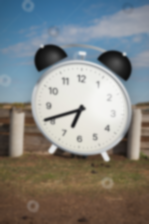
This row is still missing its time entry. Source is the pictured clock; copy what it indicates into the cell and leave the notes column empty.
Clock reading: 6:41
